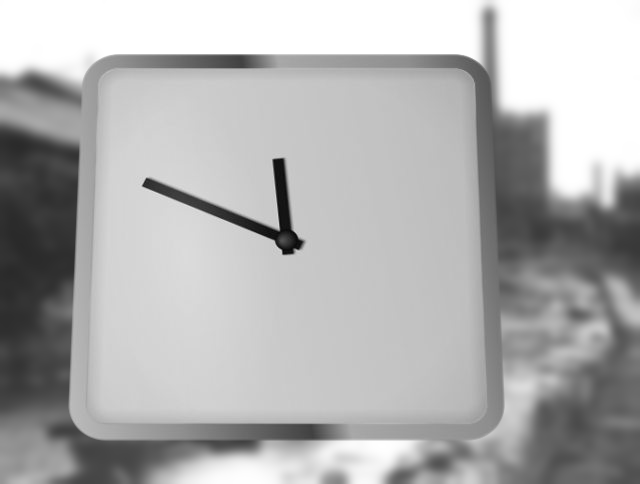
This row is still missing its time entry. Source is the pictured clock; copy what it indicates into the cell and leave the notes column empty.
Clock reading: 11:49
